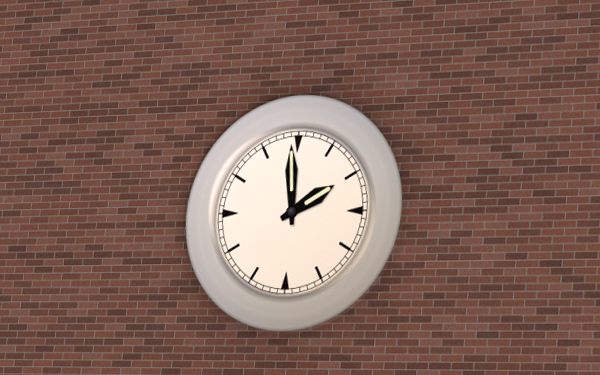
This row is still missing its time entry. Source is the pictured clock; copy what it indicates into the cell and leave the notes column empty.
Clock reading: 1:59
